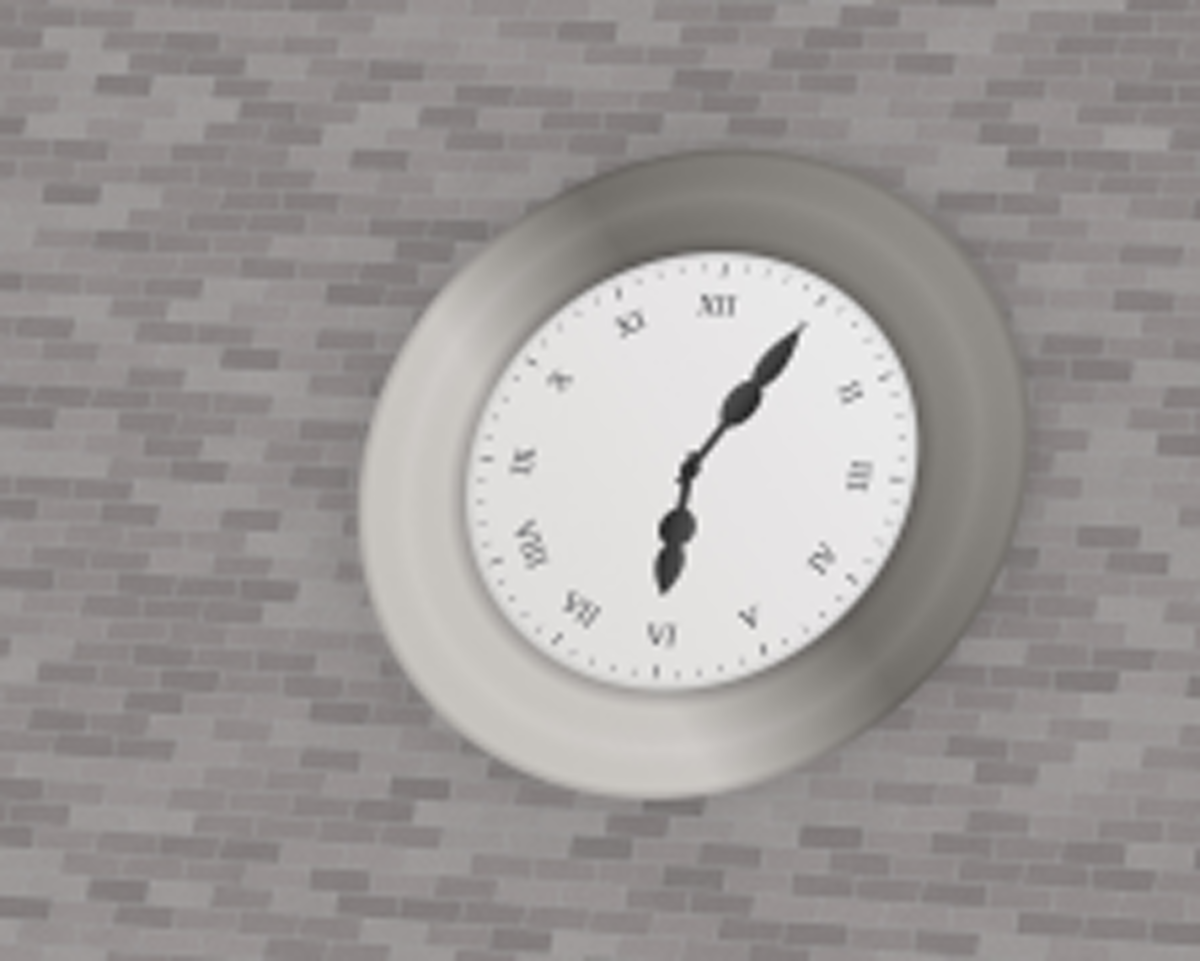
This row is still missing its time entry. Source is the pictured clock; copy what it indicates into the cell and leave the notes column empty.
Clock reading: 6:05
